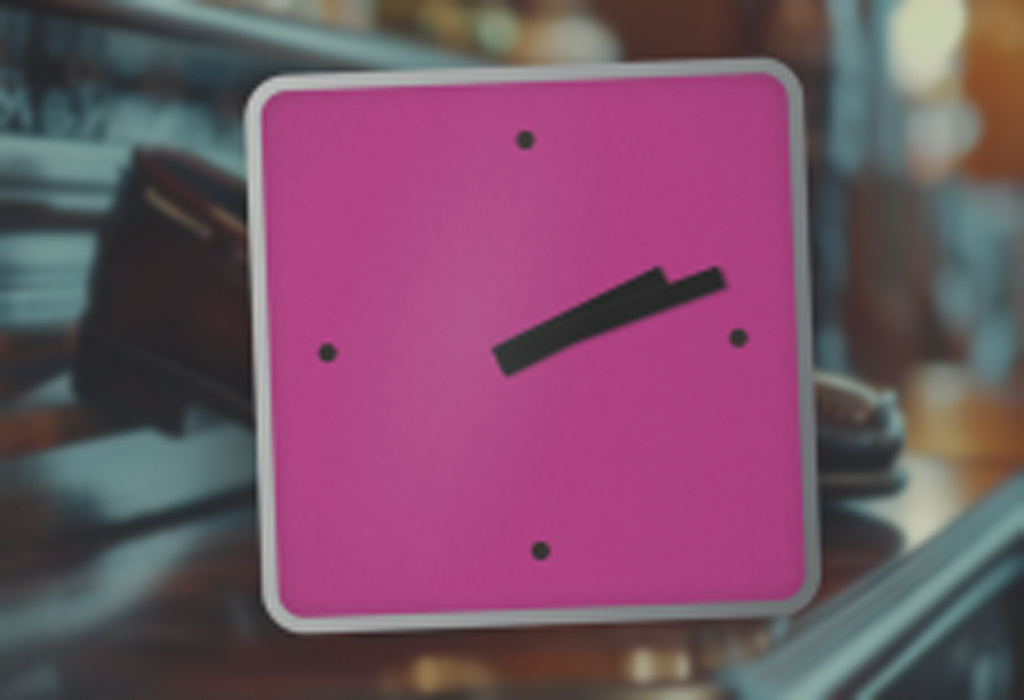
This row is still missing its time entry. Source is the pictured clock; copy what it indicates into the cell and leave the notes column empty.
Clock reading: 2:12
